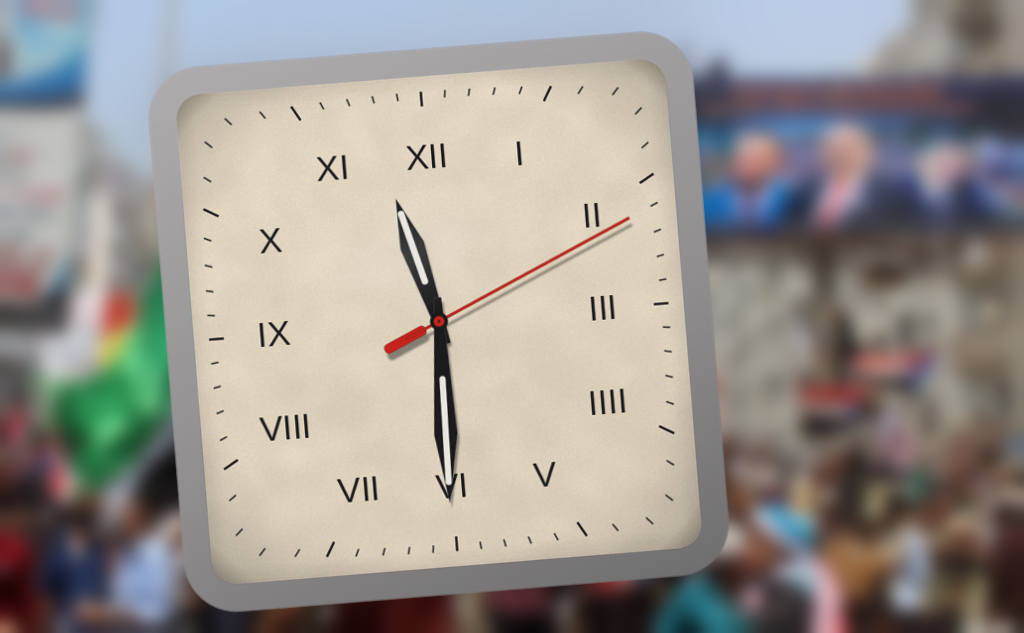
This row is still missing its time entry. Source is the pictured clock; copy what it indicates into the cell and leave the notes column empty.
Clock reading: 11:30:11
